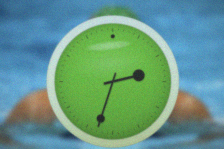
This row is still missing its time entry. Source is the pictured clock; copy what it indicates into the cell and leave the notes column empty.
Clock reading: 2:33
